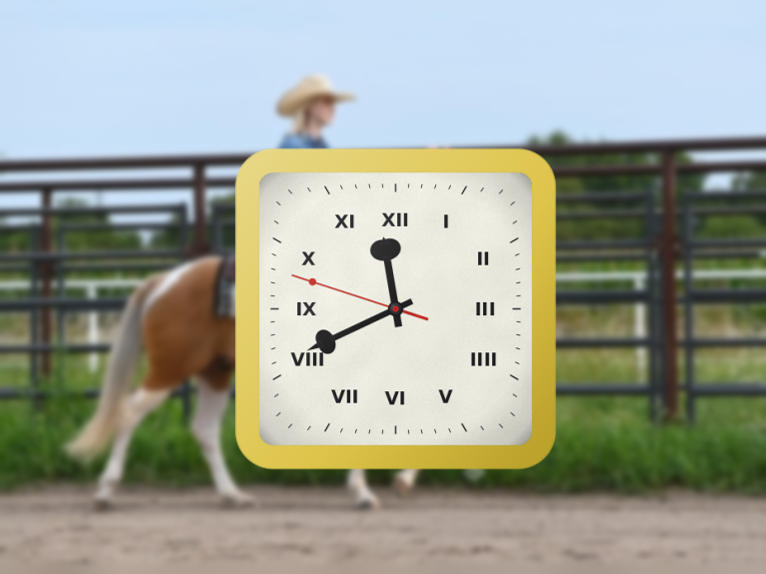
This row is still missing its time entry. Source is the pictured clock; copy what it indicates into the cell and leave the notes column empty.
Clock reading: 11:40:48
